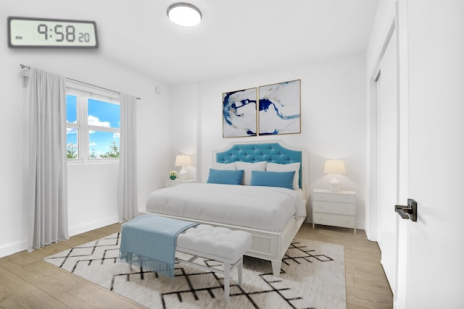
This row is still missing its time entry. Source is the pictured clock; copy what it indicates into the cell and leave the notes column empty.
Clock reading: 9:58:20
